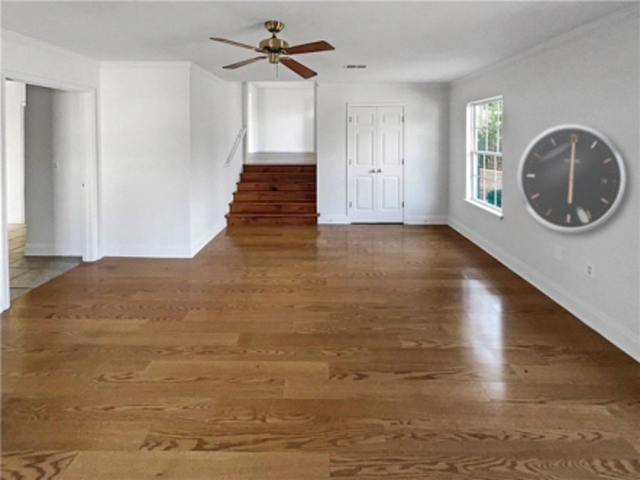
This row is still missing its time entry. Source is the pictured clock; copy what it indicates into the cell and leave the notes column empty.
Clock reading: 6:00
